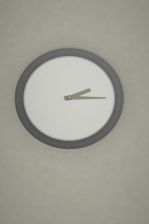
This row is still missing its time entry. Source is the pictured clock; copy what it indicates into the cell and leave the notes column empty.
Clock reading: 2:15
